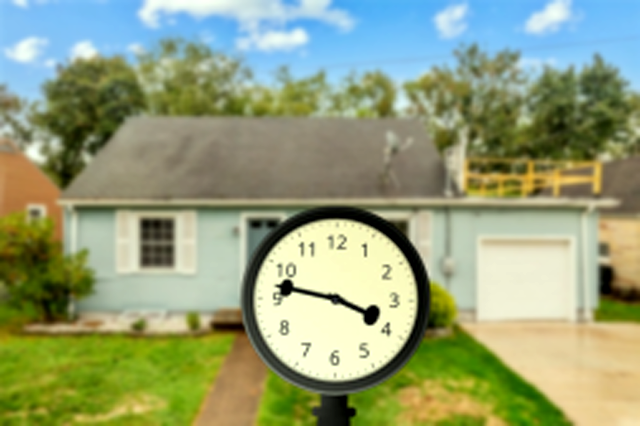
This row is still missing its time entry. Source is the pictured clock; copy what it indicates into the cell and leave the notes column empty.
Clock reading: 3:47
